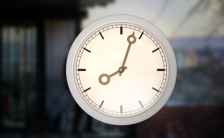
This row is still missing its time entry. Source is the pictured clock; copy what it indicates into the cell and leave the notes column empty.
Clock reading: 8:03
